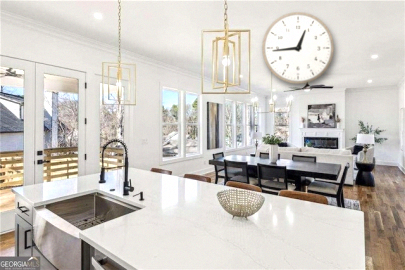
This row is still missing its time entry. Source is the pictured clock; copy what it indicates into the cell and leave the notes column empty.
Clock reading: 12:44
